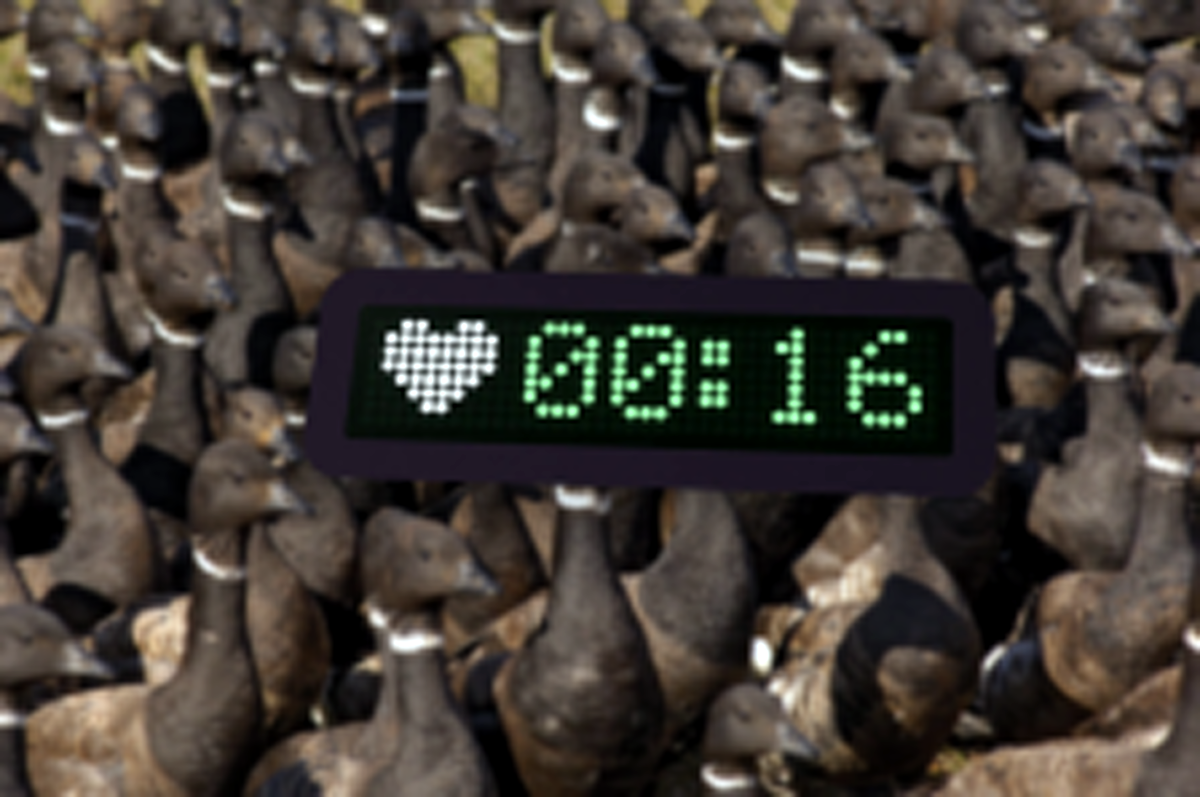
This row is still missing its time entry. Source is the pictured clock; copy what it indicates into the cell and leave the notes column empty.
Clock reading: 0:16
